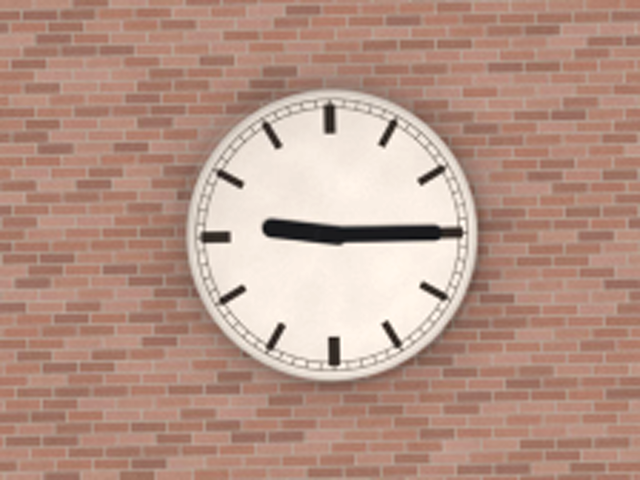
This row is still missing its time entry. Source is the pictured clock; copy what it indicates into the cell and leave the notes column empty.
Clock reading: 9:15
